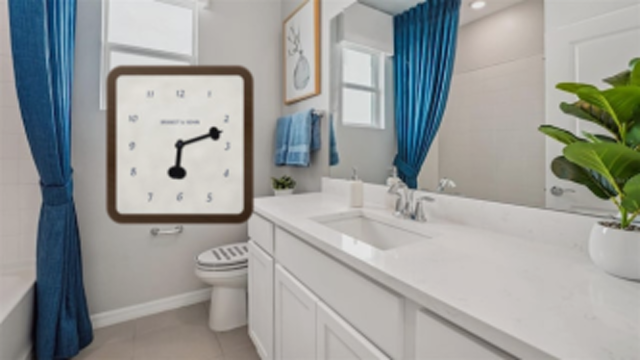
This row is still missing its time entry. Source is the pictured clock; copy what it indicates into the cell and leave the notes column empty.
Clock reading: 6:12
